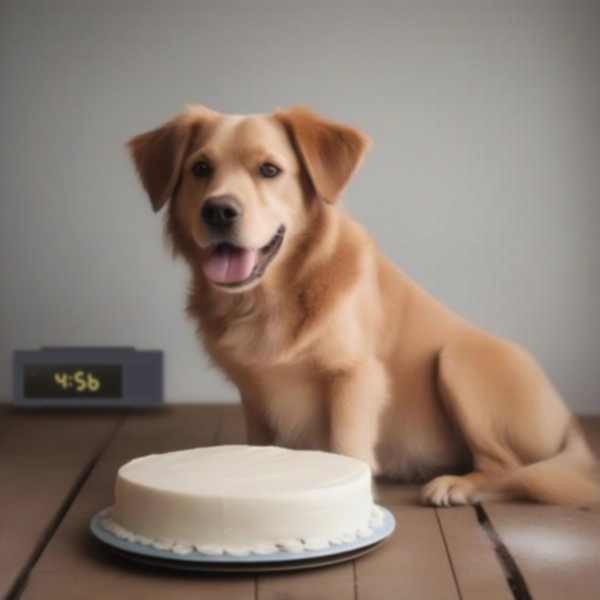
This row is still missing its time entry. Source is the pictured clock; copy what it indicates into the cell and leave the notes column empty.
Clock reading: 4:56
